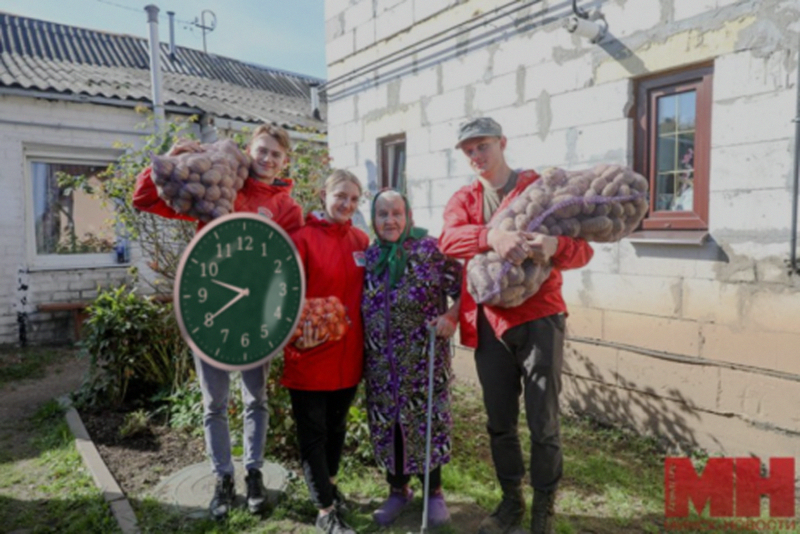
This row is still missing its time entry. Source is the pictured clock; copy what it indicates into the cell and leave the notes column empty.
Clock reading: 9:40
